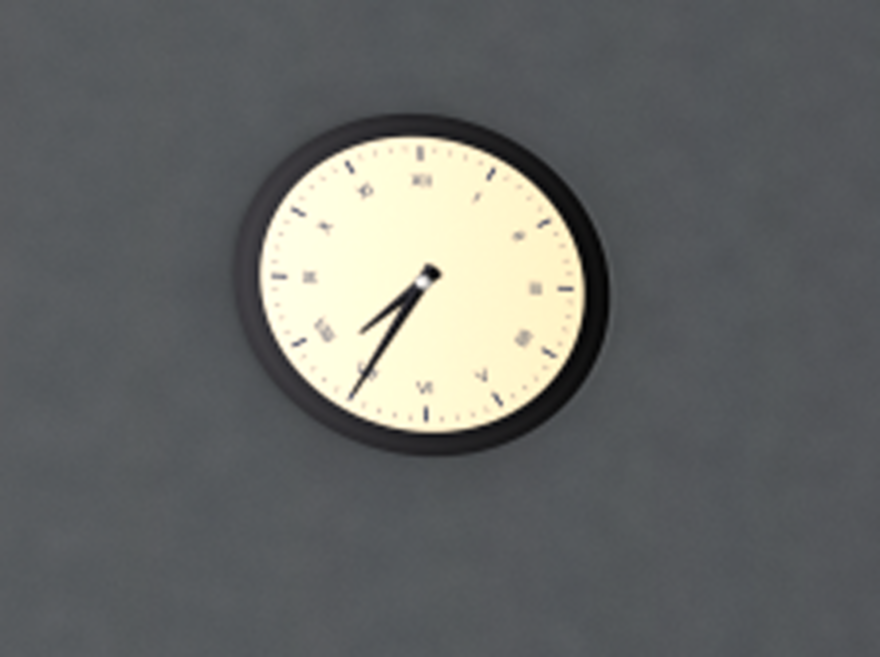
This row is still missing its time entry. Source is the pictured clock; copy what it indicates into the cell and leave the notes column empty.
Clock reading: 7:35
